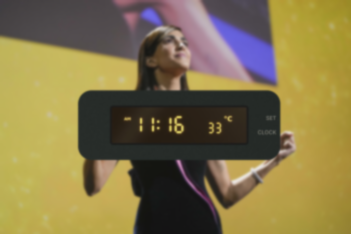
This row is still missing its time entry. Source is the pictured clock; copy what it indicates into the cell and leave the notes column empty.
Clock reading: 11:16
